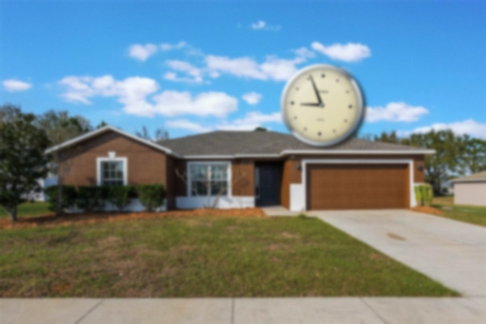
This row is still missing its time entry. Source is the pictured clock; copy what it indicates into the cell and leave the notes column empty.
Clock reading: 8:56
